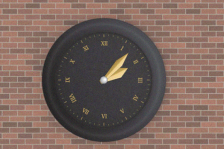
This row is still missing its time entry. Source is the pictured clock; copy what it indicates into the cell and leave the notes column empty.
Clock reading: 2:07
